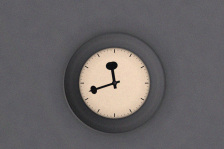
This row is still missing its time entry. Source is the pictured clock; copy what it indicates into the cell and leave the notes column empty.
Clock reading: 11:42
